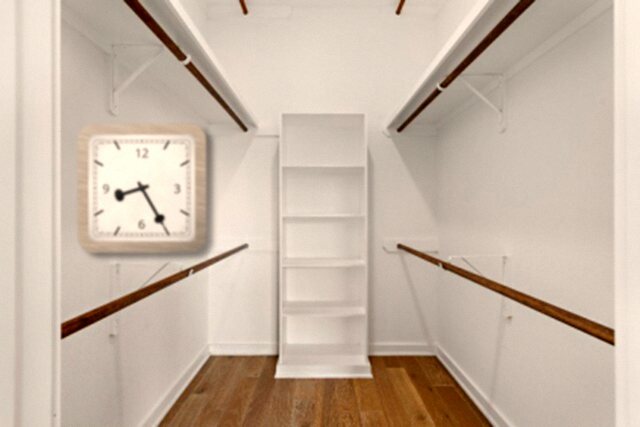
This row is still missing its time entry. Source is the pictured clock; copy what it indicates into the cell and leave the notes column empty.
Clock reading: 8:25
